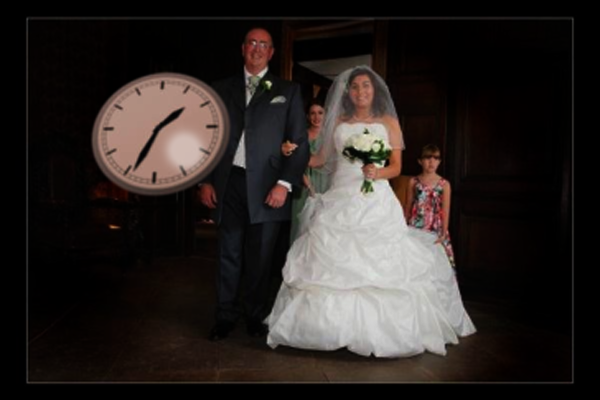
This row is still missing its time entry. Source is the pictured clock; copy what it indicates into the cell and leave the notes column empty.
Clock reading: 1:34
